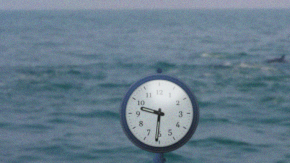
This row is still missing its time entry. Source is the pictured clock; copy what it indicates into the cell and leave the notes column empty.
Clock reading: 9:31
